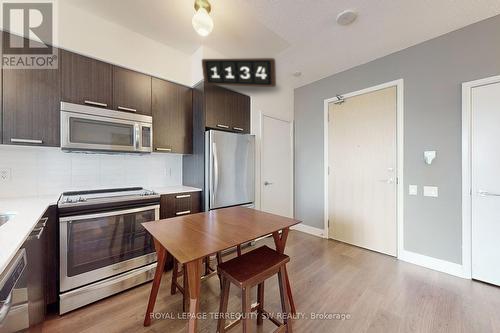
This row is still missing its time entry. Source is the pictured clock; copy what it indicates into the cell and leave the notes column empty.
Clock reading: 11:34
